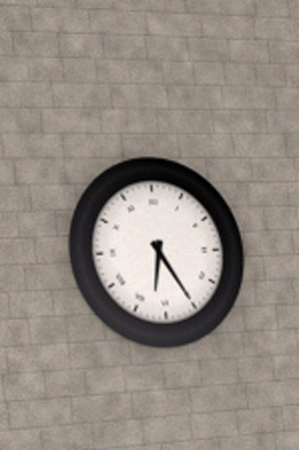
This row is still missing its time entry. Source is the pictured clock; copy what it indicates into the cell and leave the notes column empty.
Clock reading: 6:25
